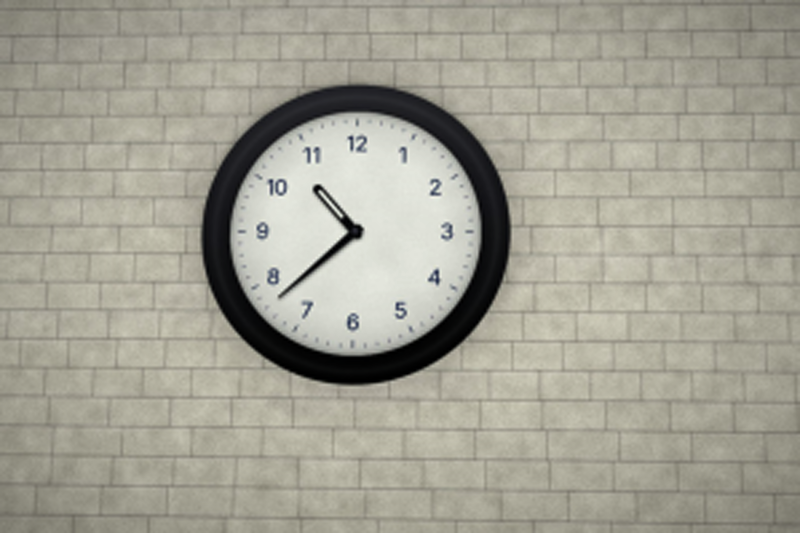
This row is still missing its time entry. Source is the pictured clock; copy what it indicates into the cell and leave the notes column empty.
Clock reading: 10:38
